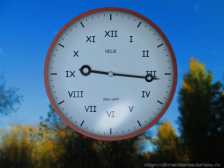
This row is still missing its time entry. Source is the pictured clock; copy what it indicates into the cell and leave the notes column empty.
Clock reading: 9:16
